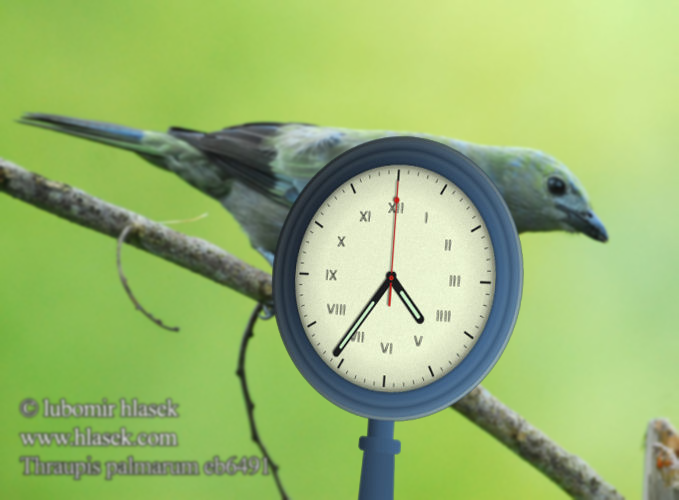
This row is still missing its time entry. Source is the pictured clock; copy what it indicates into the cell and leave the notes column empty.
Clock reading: 4:36:00
